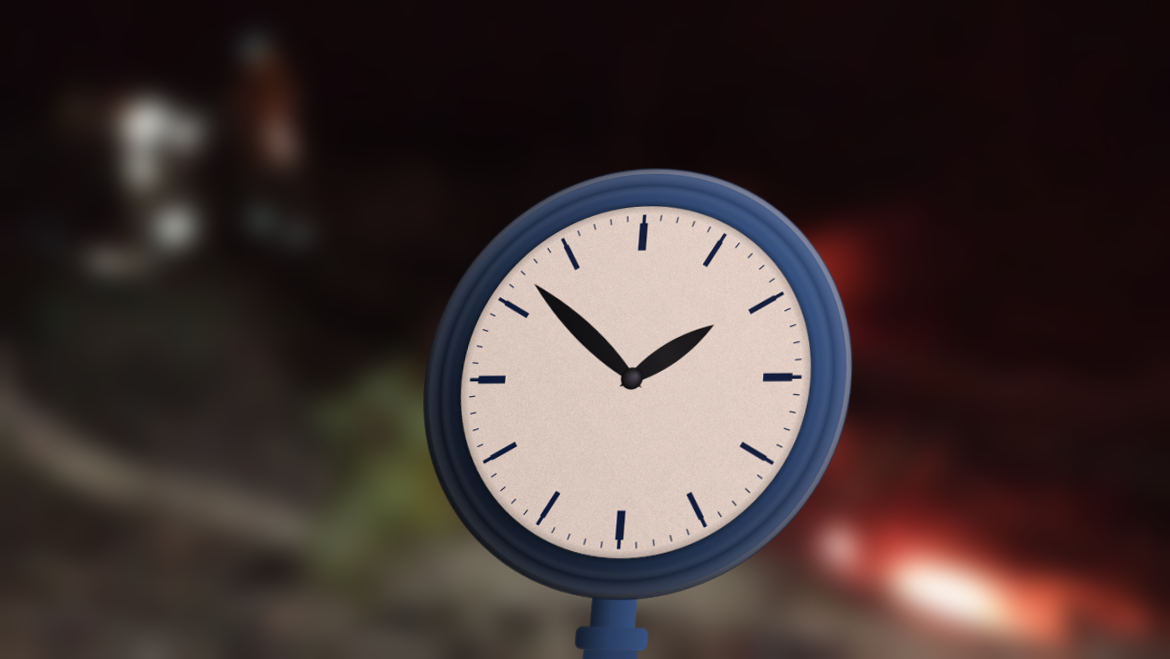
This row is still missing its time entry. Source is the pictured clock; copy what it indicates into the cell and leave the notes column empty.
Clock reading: 1:52
